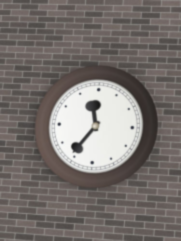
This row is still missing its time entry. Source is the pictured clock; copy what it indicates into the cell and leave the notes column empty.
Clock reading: 11:36
